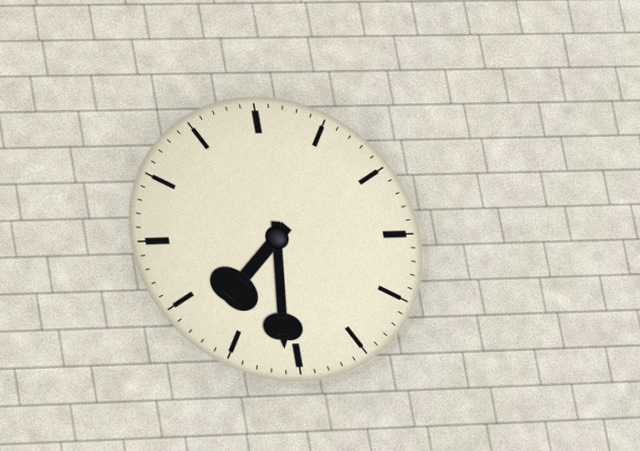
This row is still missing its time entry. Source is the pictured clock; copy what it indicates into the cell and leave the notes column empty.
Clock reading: 7:31
